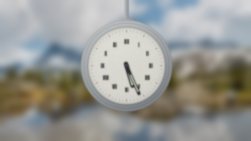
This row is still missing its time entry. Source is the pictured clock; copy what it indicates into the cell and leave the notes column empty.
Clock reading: 5:26
